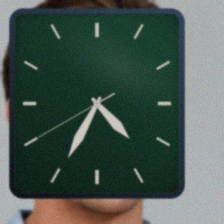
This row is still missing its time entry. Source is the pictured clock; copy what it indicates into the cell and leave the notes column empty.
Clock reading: 4:34:40
